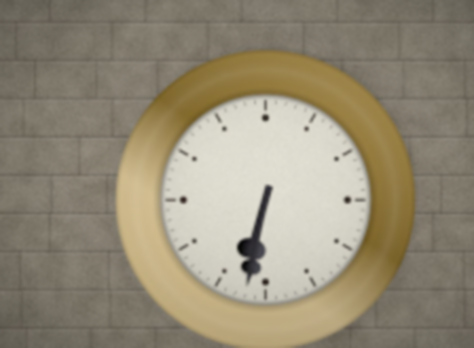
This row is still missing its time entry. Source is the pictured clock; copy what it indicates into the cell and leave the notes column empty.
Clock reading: 6:32
